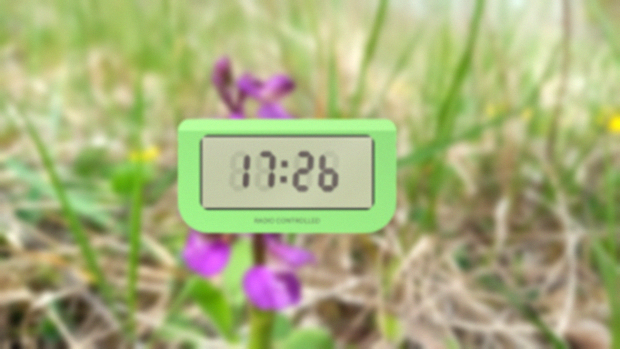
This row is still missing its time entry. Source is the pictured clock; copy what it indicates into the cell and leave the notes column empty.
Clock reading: 17:26
